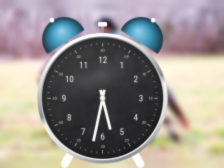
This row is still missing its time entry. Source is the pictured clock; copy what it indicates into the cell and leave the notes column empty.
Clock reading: 5:32
